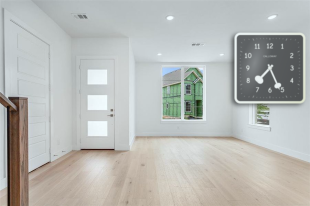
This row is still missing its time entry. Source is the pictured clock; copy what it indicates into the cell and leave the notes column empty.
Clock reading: 7:26
